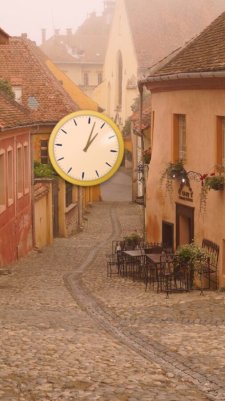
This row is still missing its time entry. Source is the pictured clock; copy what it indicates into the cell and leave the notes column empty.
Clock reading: 1:02
